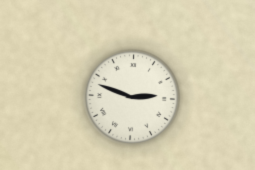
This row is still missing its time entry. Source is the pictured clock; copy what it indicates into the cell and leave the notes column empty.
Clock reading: 2:48
